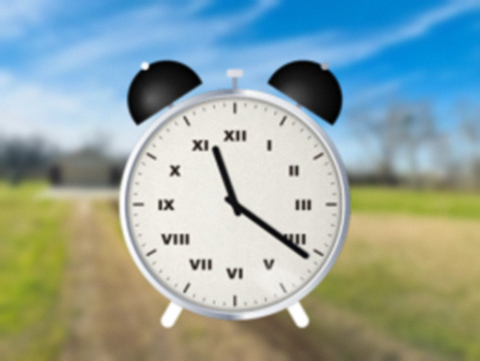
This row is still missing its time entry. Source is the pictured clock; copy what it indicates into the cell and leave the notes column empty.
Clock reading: 11:21
